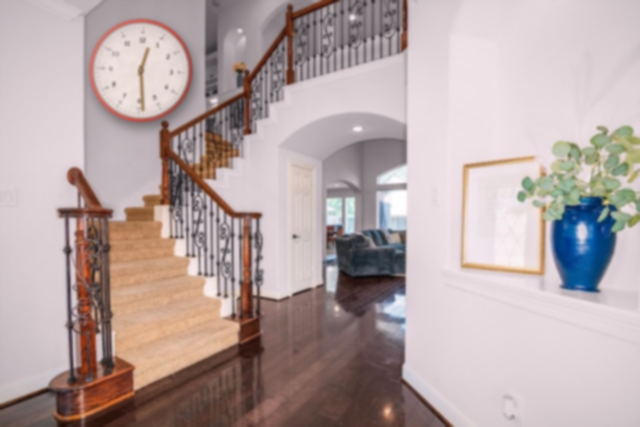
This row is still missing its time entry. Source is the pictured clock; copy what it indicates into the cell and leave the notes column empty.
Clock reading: 12:29
